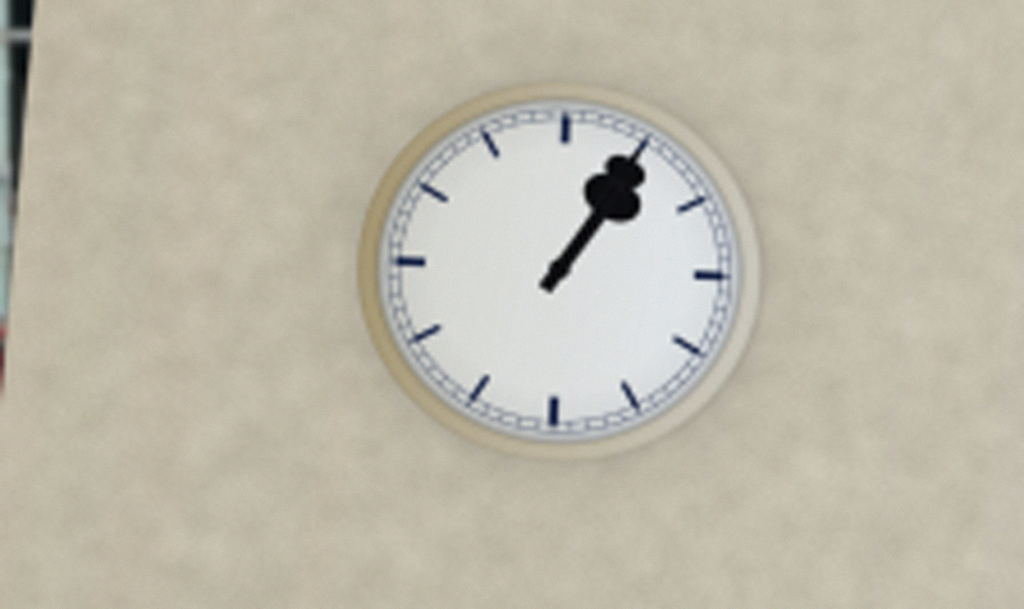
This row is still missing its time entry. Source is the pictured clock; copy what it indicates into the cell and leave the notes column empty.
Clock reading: 1:05
